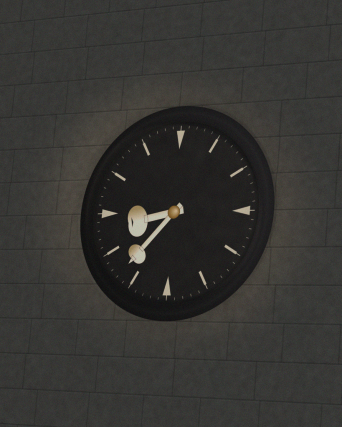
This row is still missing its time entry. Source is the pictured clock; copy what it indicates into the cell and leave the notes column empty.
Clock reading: 8:37
